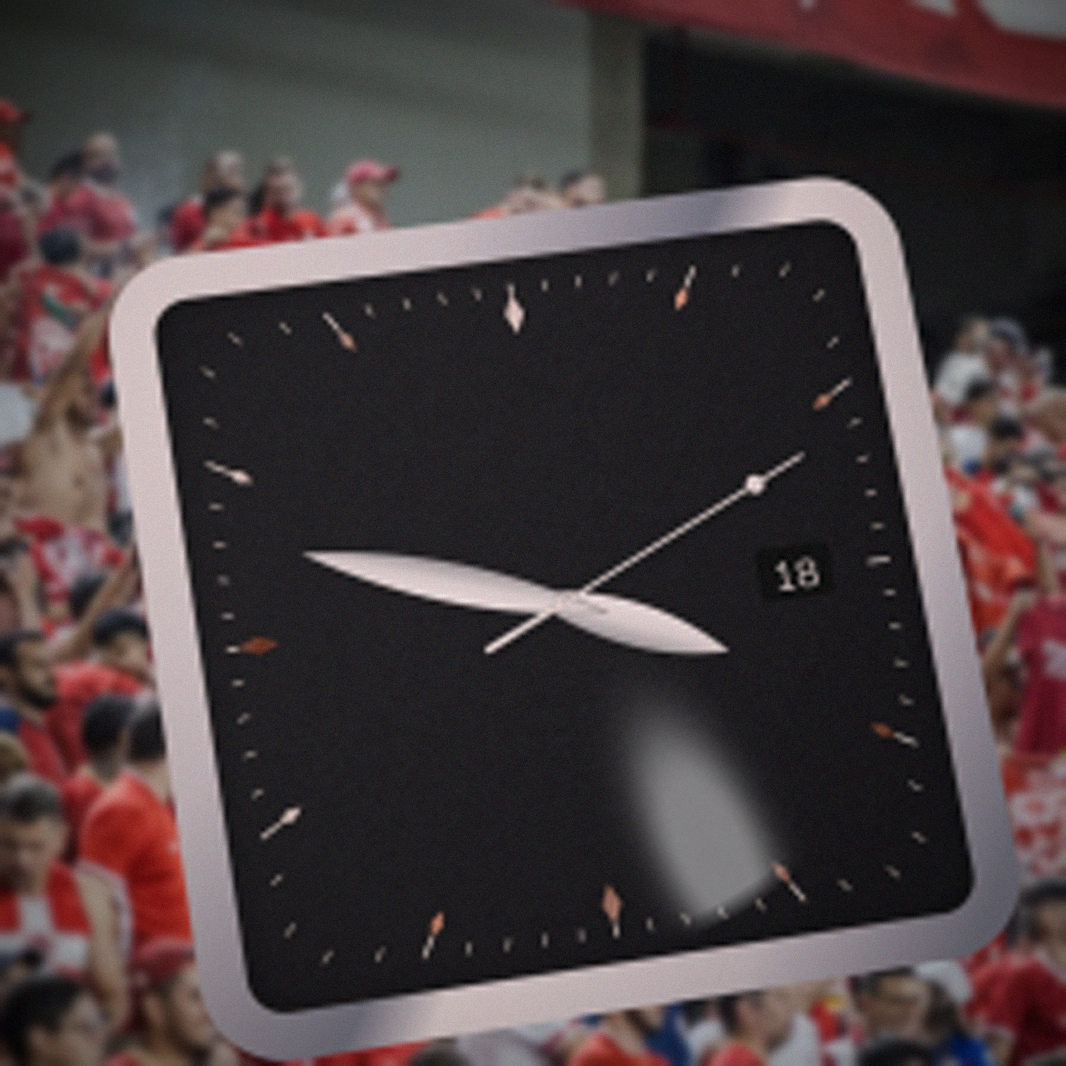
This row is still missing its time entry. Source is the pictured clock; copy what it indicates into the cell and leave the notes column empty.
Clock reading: 3:48:11
